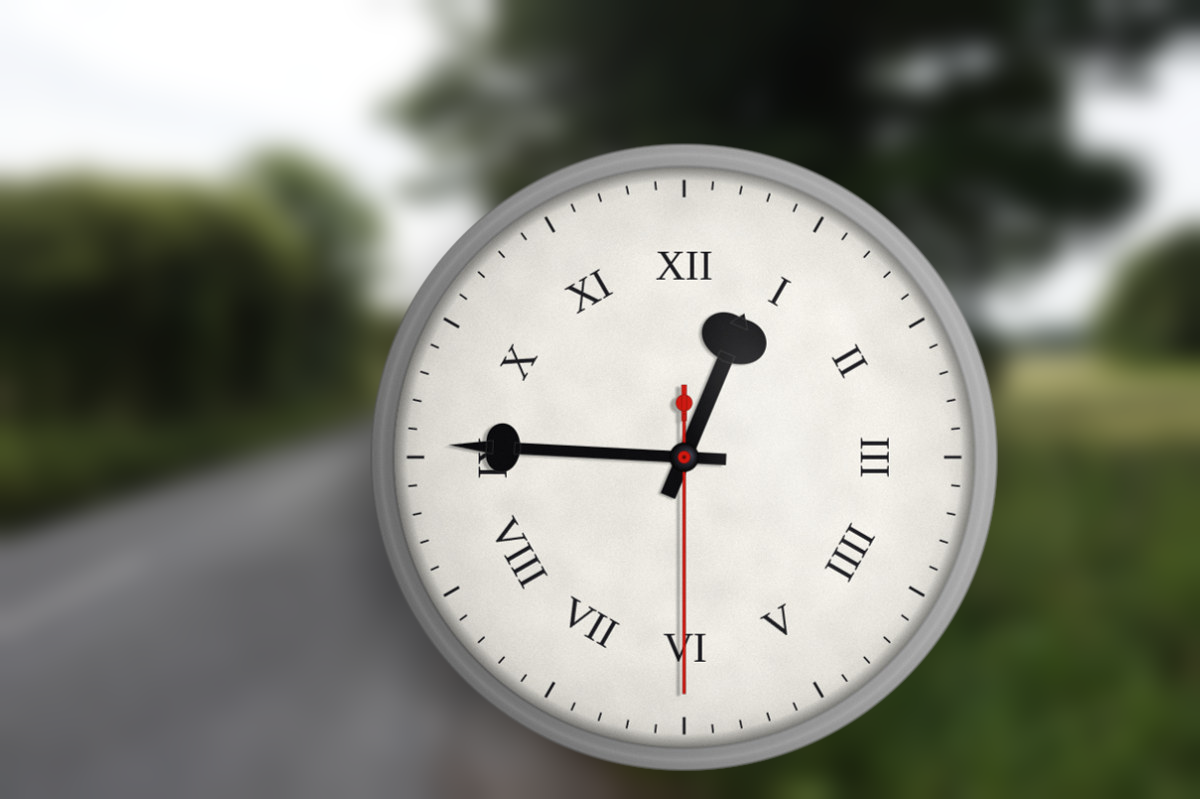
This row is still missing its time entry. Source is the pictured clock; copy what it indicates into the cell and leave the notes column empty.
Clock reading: 12:45:30
